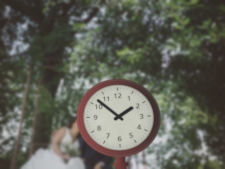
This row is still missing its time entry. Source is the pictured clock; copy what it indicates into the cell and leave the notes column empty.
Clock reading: 1:52
